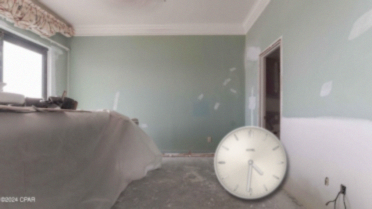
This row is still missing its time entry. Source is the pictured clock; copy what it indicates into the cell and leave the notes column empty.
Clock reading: 4:31
